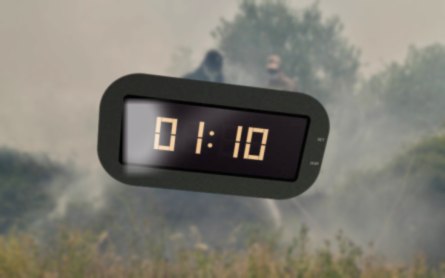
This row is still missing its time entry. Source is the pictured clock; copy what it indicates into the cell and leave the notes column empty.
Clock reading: 1:10
